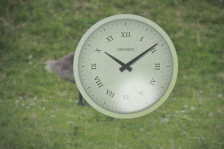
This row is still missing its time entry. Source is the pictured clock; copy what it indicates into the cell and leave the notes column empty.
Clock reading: 10:09
